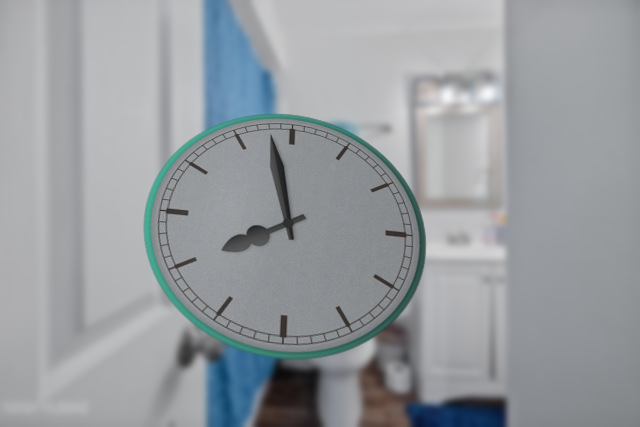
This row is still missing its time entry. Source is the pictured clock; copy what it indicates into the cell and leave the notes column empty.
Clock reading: 7:58
